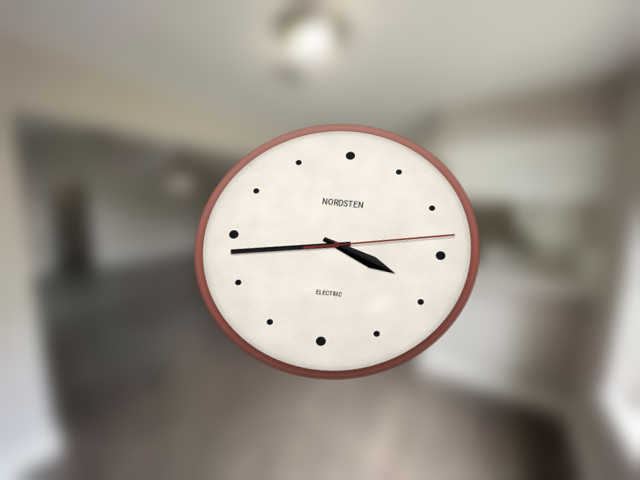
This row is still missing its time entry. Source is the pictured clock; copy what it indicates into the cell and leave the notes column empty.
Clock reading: 3:43:13
